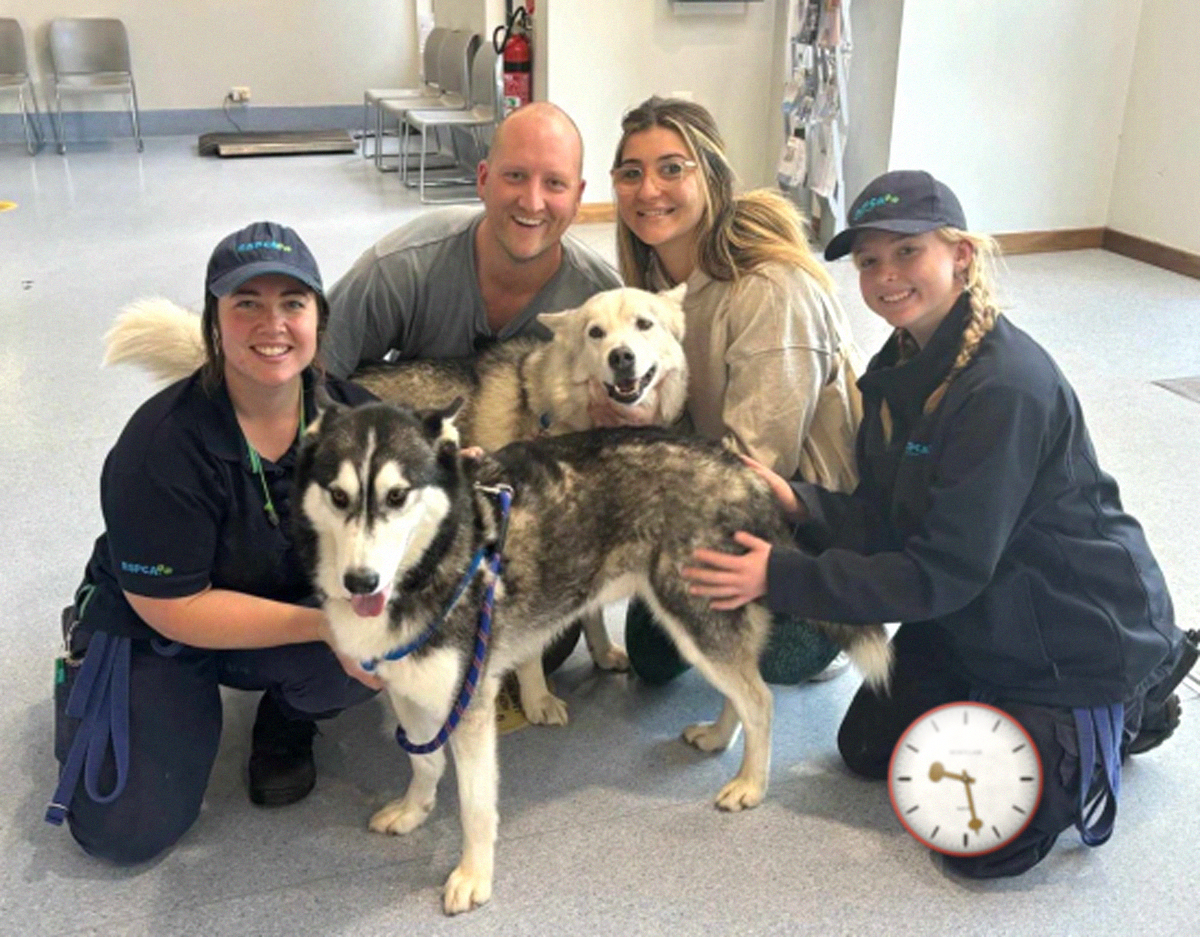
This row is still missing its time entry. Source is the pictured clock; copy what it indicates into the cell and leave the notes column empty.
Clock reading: 9:28
